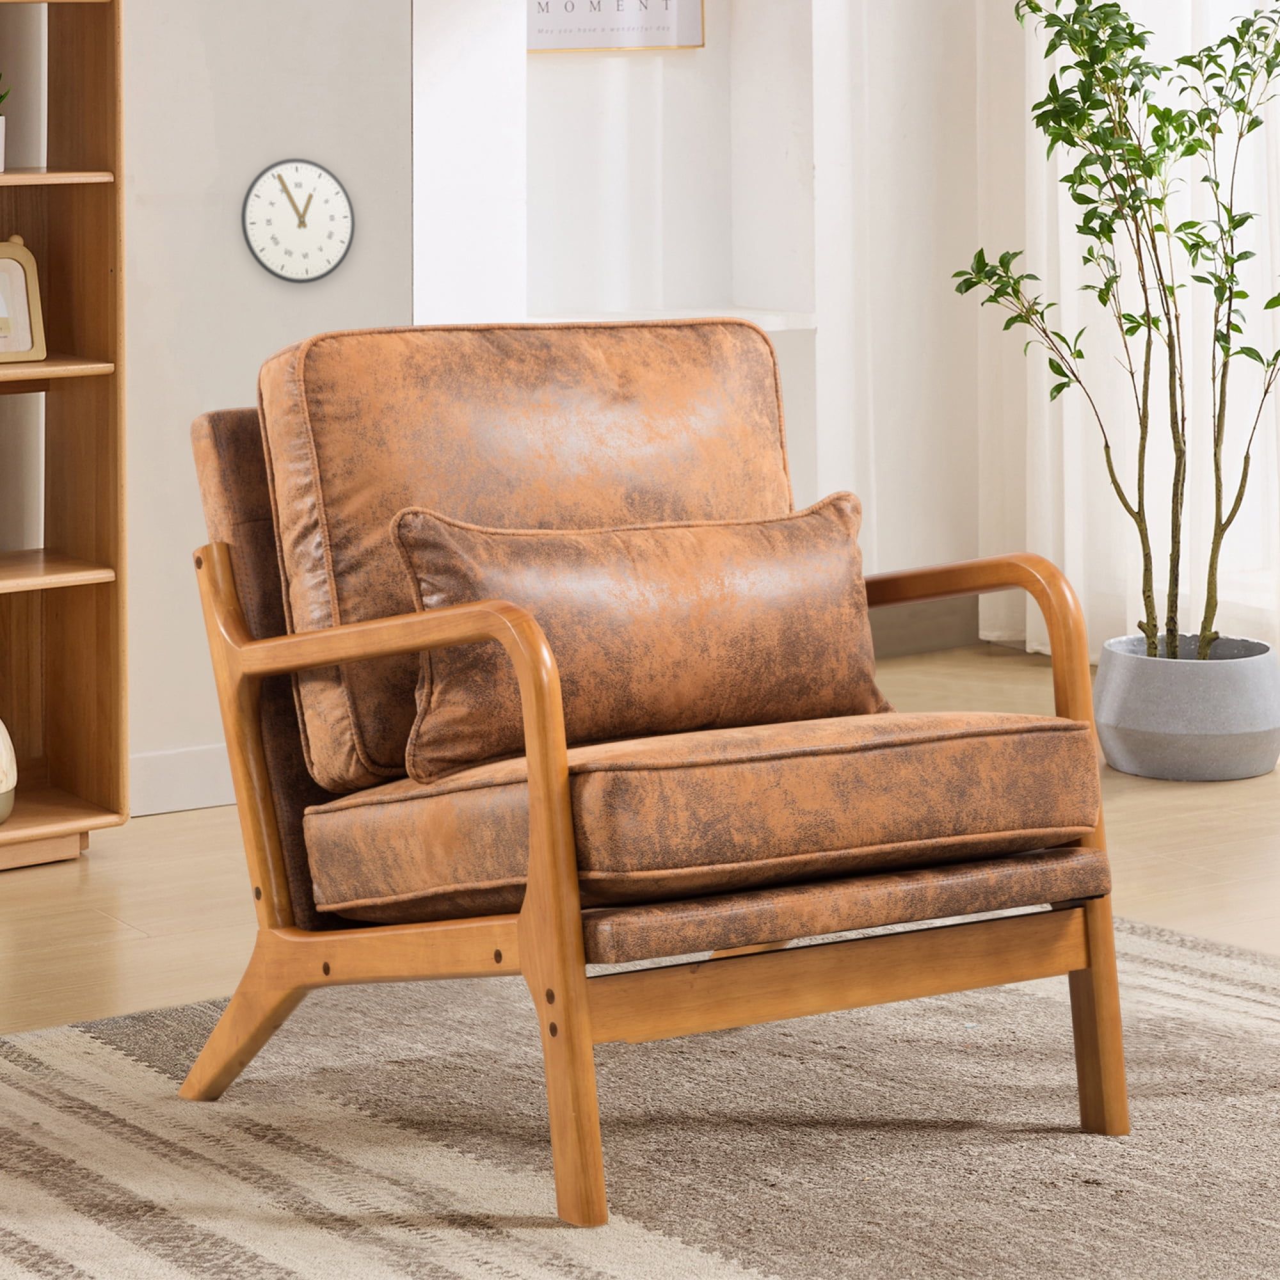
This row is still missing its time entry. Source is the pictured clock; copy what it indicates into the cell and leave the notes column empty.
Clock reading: 12:56
